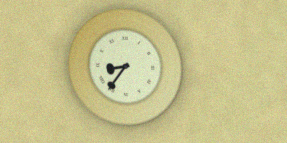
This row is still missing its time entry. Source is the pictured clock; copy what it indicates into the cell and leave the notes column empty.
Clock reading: 8:36
